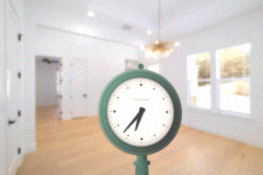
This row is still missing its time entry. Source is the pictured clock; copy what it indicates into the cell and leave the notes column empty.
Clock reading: 6:37
